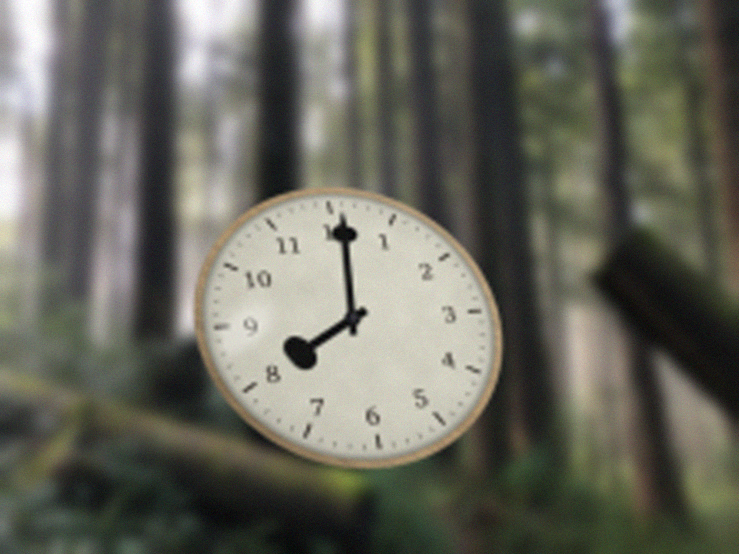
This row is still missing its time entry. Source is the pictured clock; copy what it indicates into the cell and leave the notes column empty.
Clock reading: 8:01
